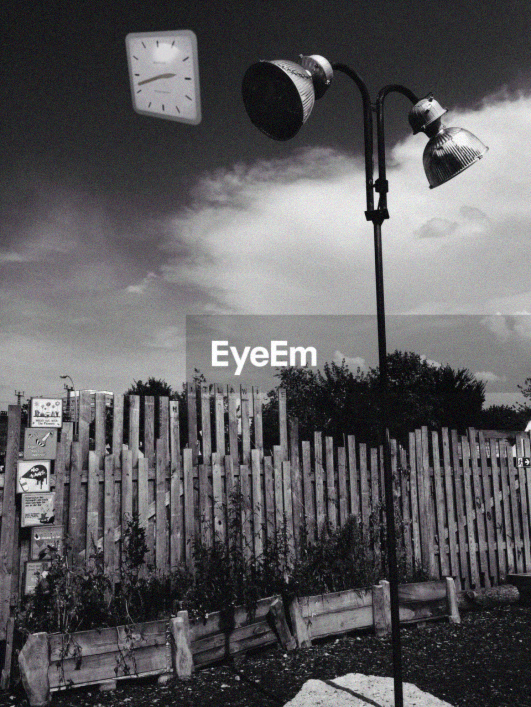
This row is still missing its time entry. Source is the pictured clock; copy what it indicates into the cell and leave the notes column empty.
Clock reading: 2:42
